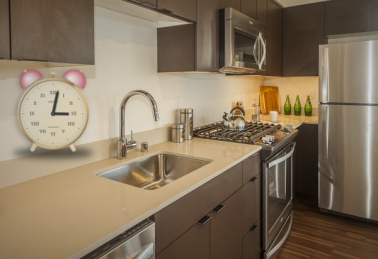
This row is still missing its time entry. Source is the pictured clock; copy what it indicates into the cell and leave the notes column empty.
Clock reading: 3:02
